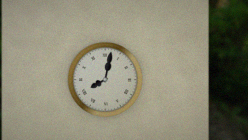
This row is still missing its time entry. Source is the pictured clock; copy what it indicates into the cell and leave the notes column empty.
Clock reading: 8:02
